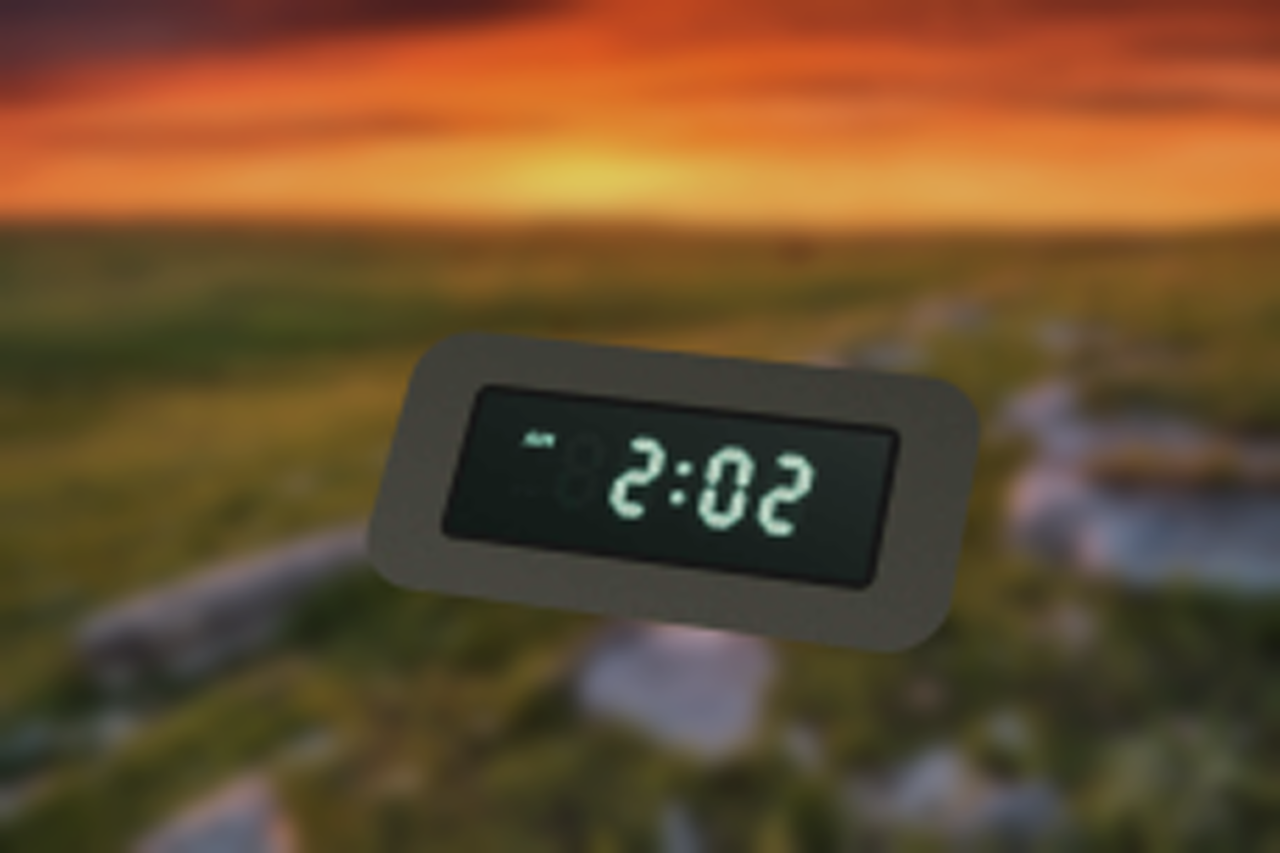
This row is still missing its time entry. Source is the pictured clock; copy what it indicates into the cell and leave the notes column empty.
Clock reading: 2:02
